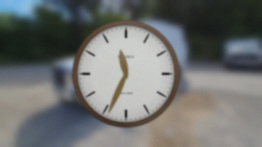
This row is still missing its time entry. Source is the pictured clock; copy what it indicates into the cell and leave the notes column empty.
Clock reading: 11:34
